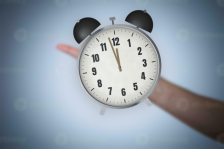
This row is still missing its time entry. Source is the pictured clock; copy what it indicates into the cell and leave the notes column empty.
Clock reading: 11:58
